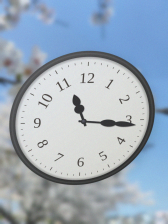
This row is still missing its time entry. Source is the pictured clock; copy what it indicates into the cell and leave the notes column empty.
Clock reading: 11:16
